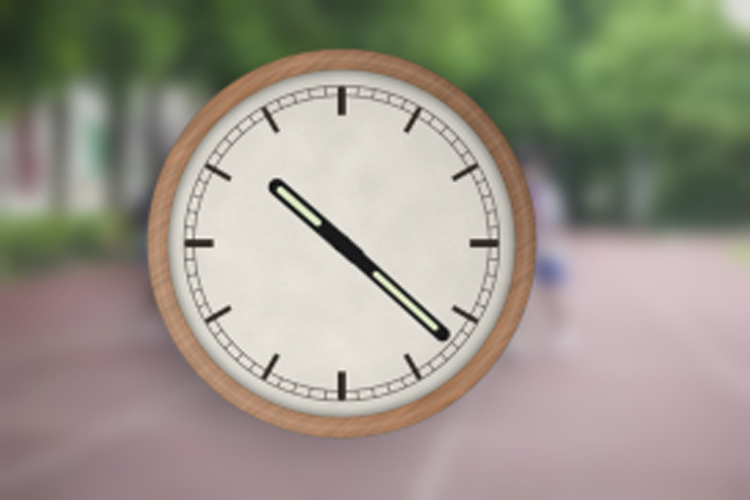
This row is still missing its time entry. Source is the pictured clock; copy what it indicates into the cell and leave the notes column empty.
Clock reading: 10:22
